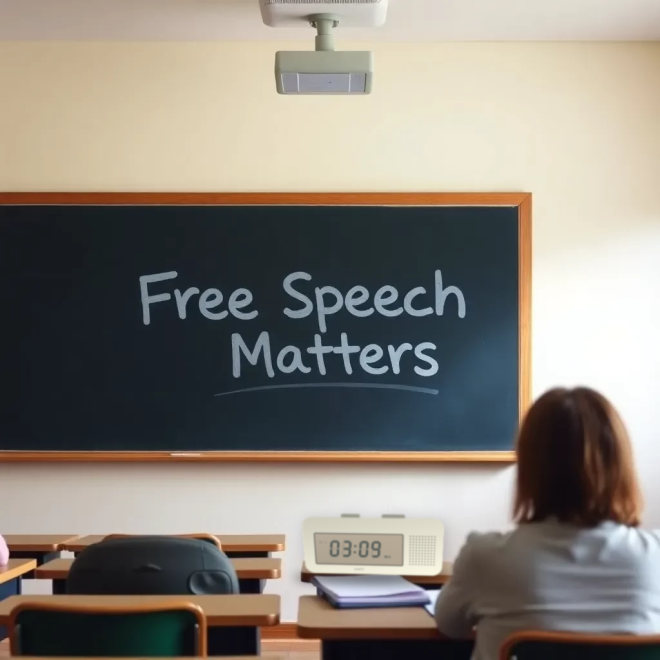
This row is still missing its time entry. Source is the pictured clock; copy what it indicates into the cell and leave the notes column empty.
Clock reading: 3:09
